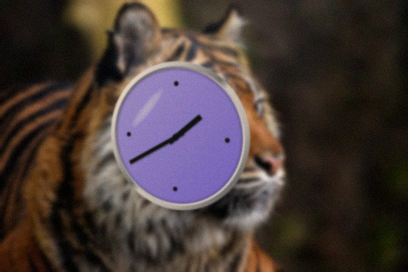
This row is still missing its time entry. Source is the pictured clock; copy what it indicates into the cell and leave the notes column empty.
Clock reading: 1:40
